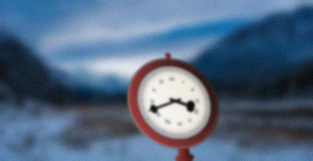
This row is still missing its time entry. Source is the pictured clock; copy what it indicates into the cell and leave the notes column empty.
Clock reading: 3:42
